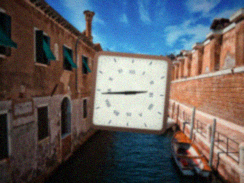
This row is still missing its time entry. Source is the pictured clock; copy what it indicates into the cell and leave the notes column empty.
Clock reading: 2:44
